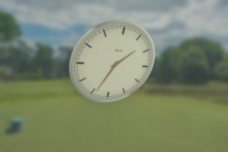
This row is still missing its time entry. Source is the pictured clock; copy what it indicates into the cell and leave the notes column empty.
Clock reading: 1:34
